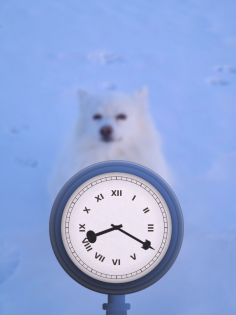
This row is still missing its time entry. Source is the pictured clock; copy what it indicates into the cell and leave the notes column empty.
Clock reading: 8:20
